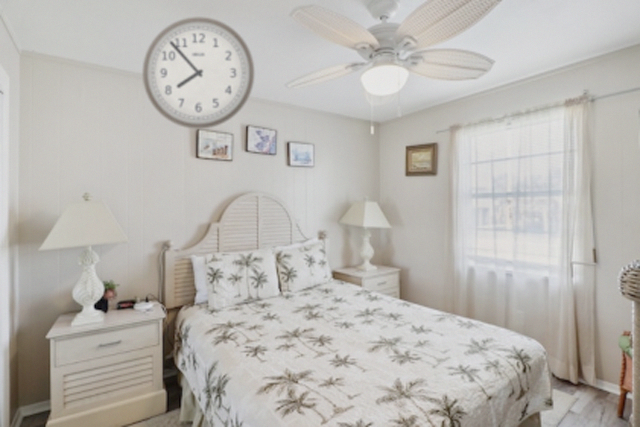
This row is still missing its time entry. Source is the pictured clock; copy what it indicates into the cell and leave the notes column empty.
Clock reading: 7:53
